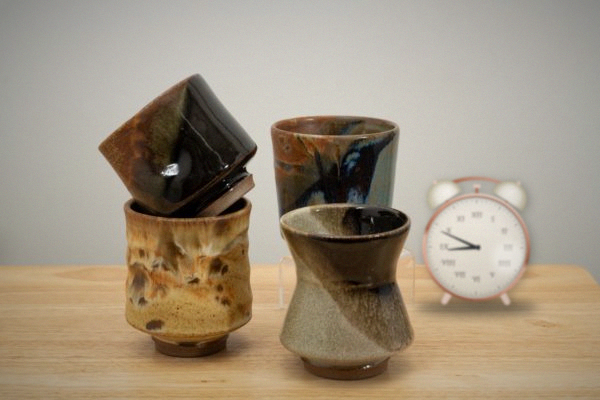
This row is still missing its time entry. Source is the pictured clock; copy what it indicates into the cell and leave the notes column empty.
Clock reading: 8:49
